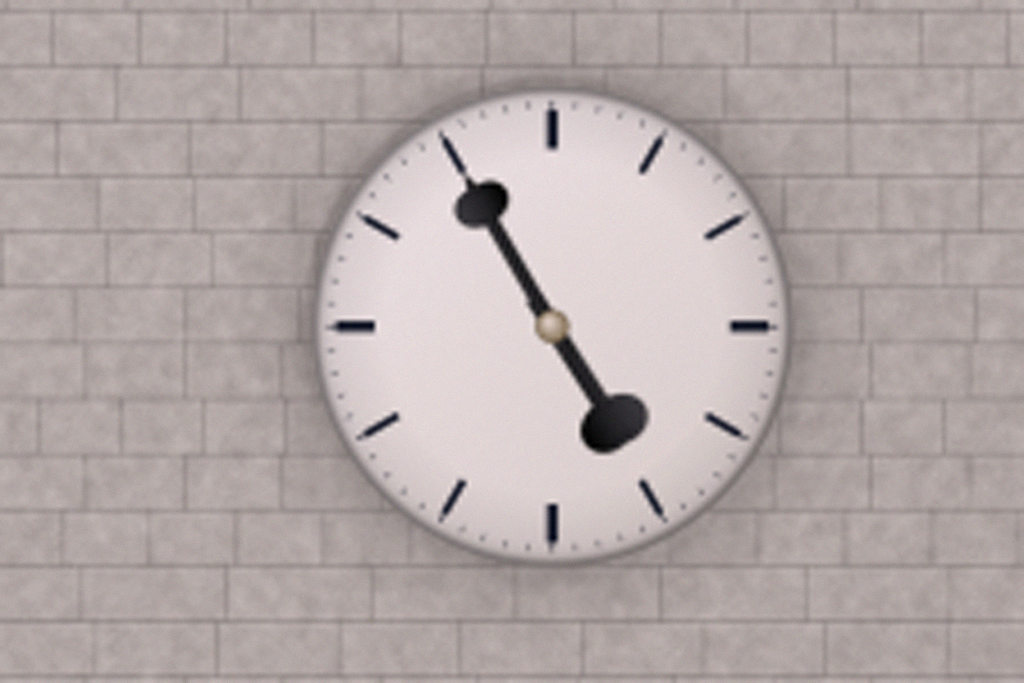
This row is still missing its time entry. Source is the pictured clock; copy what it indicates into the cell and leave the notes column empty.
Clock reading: 4:55
